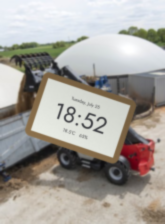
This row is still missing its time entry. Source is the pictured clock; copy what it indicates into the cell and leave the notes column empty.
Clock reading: 18:52
